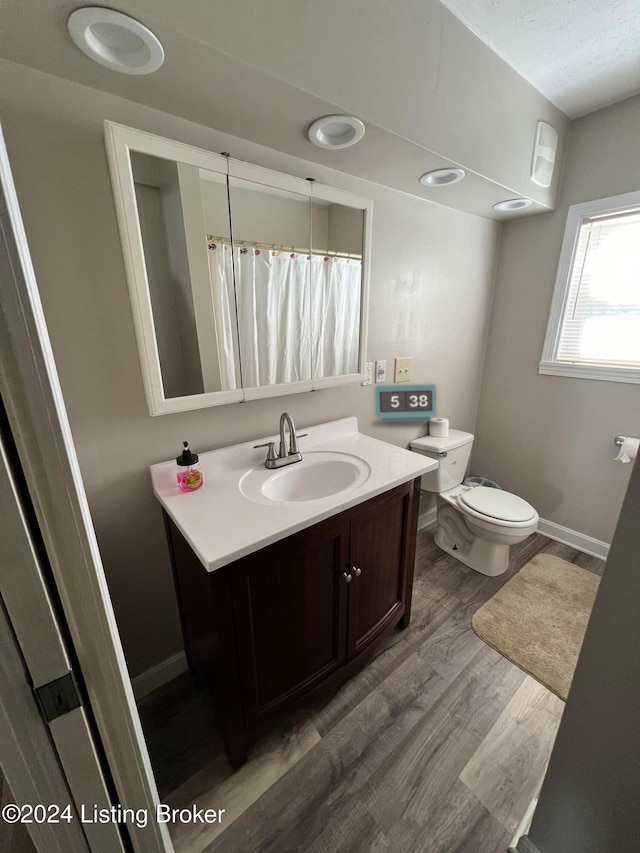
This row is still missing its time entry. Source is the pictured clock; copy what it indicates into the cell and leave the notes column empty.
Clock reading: 5:38
